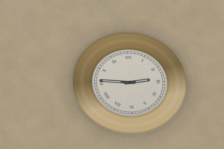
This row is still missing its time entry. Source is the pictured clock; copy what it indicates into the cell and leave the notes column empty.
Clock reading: 2:46
